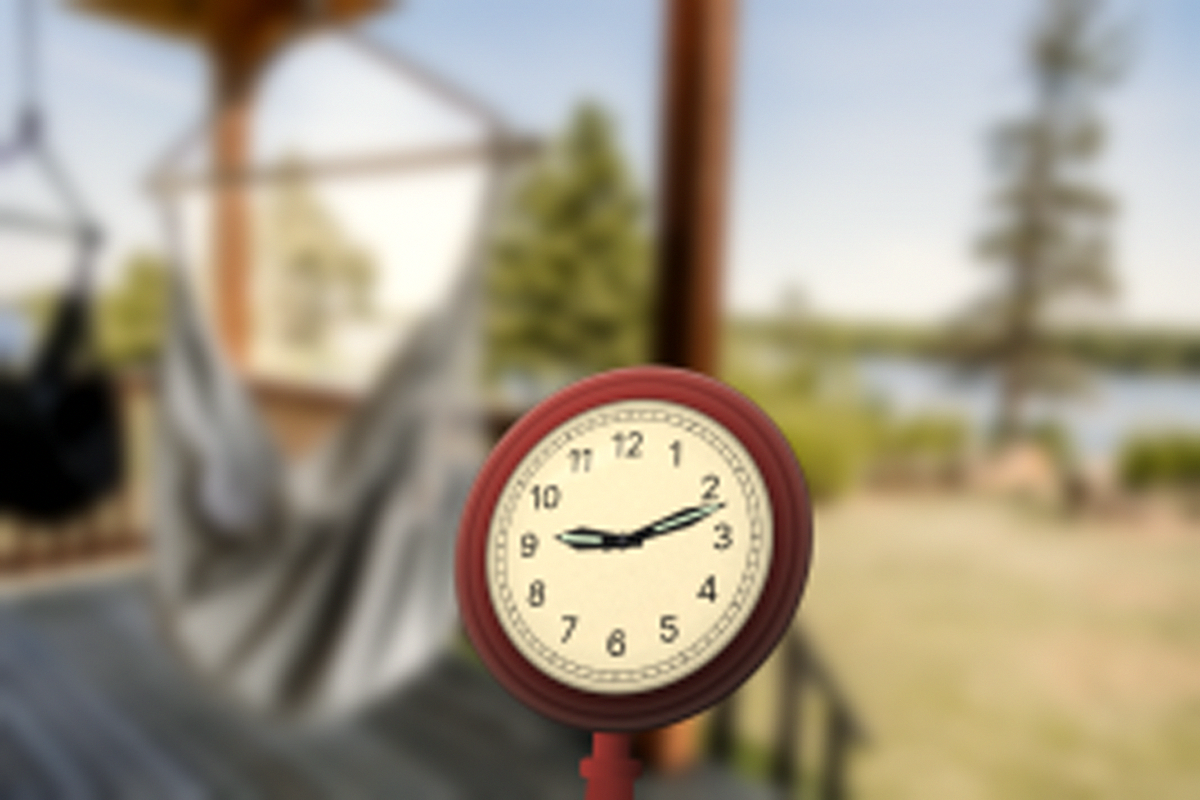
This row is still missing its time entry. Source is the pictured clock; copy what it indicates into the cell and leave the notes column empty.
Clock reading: 9:12
